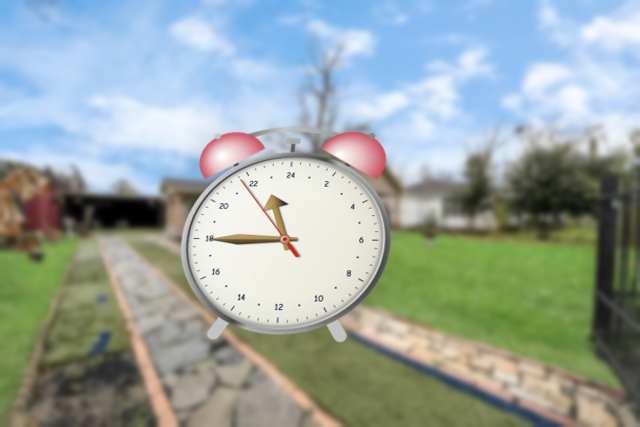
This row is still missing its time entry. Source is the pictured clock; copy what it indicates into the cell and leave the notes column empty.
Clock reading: 22:44:54
